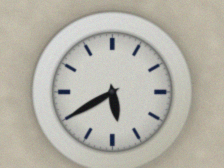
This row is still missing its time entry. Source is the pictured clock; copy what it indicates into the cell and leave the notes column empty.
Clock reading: 5:40
